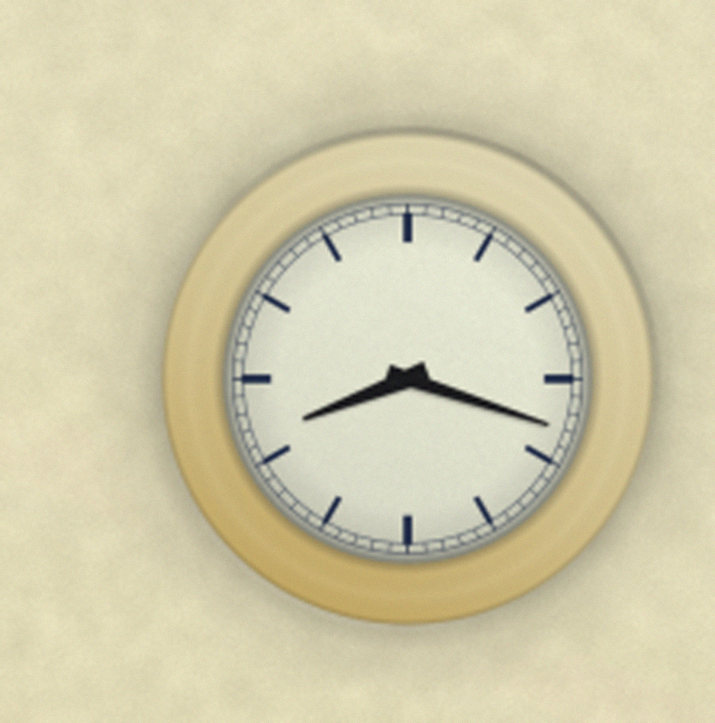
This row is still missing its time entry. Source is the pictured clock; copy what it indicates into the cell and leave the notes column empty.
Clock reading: 8:18
